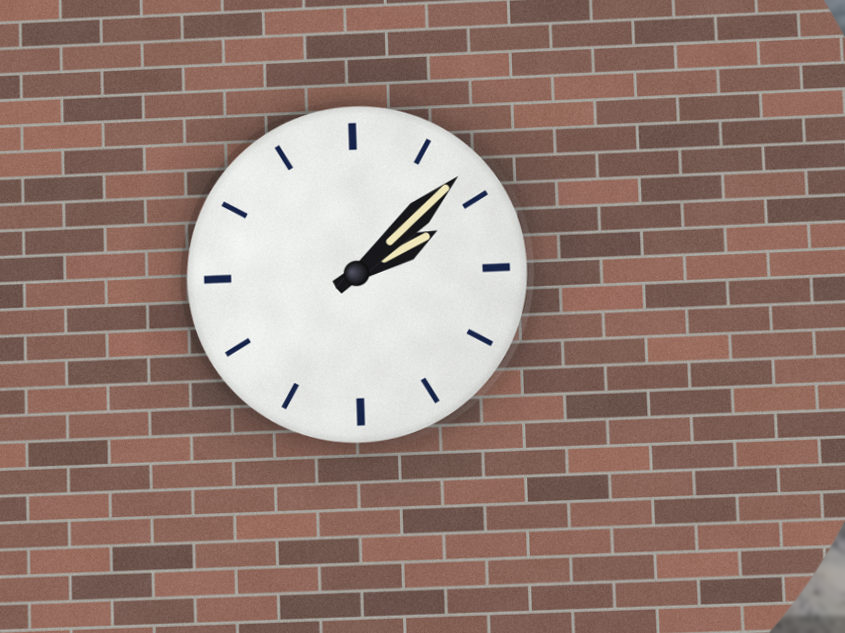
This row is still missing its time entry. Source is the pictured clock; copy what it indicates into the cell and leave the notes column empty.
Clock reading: 2:08
